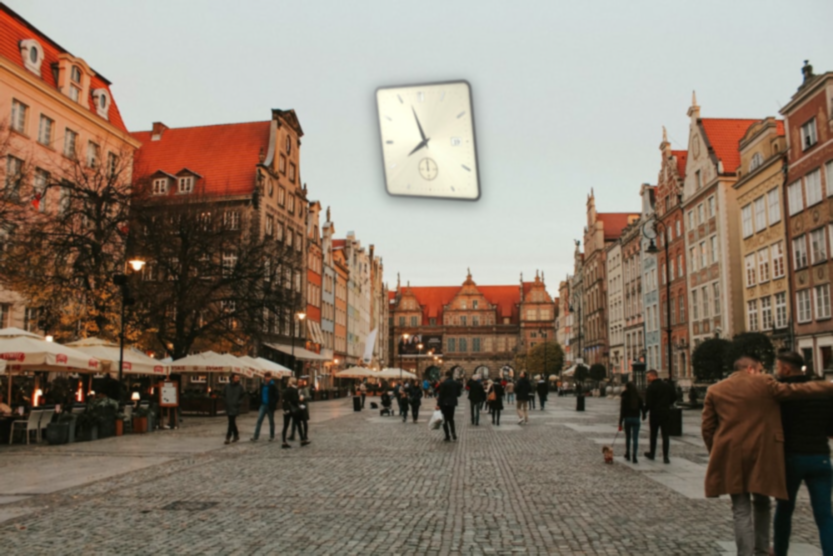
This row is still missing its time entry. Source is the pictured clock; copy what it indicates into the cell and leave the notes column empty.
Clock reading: 7:57
